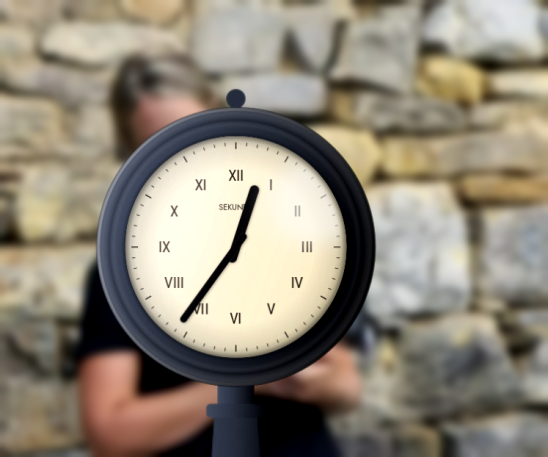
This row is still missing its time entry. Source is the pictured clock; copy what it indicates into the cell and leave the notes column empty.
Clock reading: 12:36
